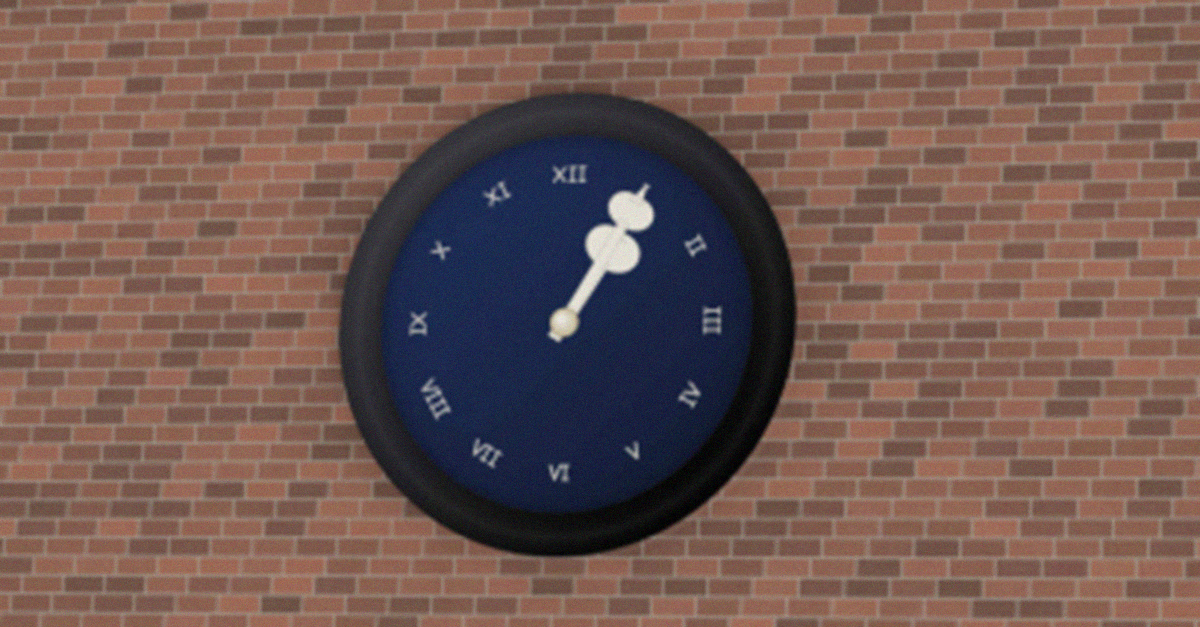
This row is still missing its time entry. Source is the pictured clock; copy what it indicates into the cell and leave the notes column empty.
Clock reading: 1:05
